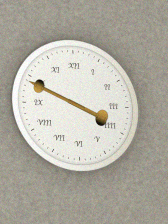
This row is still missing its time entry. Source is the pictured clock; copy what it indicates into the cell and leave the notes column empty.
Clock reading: 3:49
